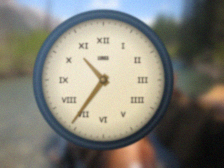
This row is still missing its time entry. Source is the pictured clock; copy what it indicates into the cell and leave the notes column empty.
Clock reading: 10:36
